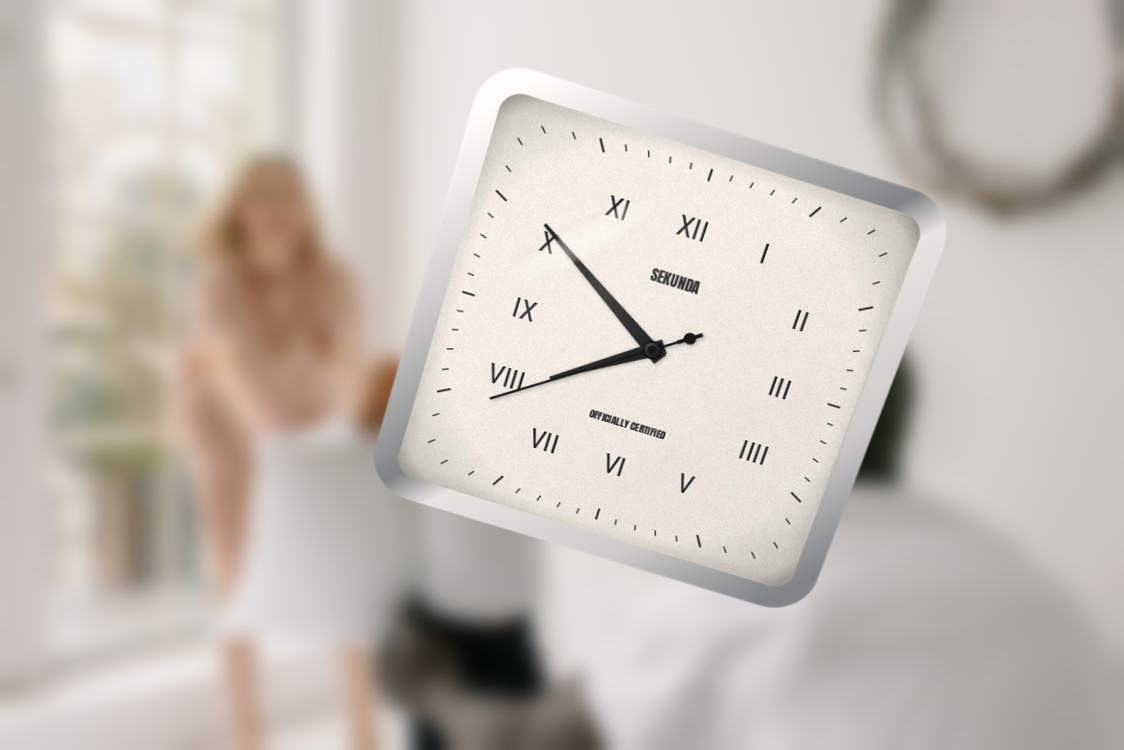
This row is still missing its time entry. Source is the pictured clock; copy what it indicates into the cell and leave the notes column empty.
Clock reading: 7:50:39
